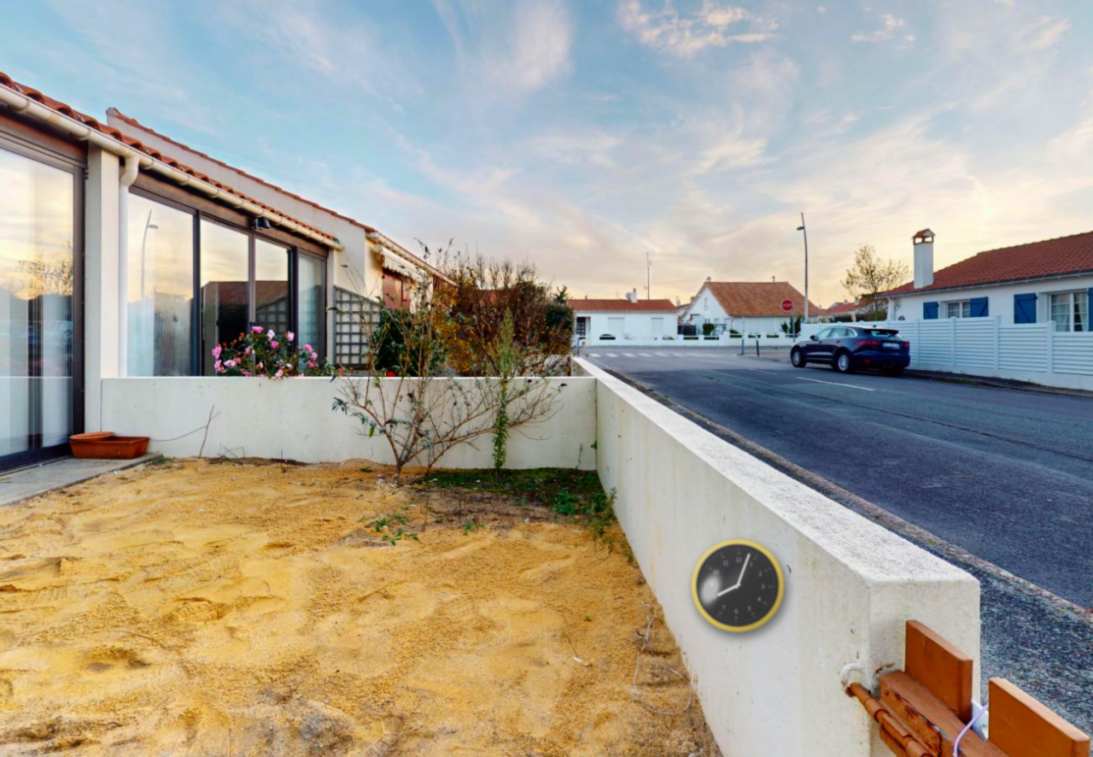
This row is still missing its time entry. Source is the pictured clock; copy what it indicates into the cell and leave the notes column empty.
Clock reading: 8:03
